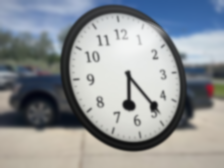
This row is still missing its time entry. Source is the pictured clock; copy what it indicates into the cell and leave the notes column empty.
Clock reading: 6:24
